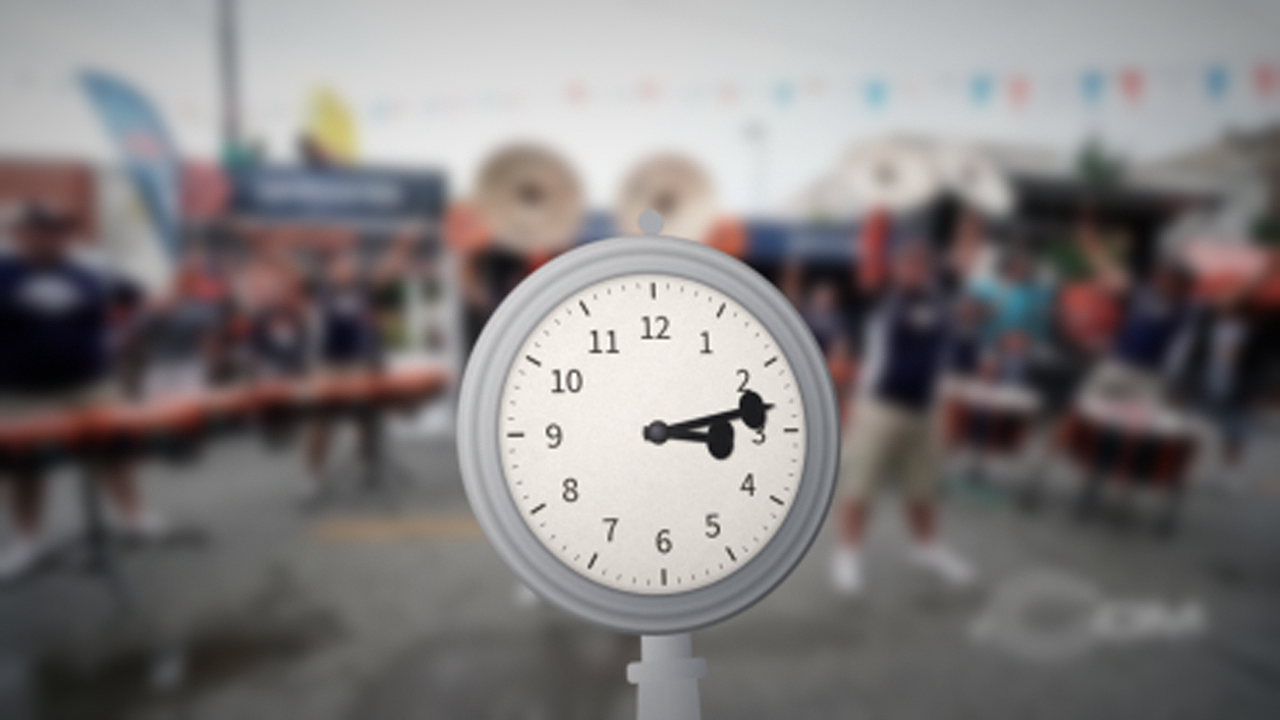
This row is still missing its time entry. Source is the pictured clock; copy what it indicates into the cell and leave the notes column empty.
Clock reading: 3:13
